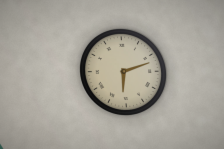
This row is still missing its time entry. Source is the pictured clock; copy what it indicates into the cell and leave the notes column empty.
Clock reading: 6:12
